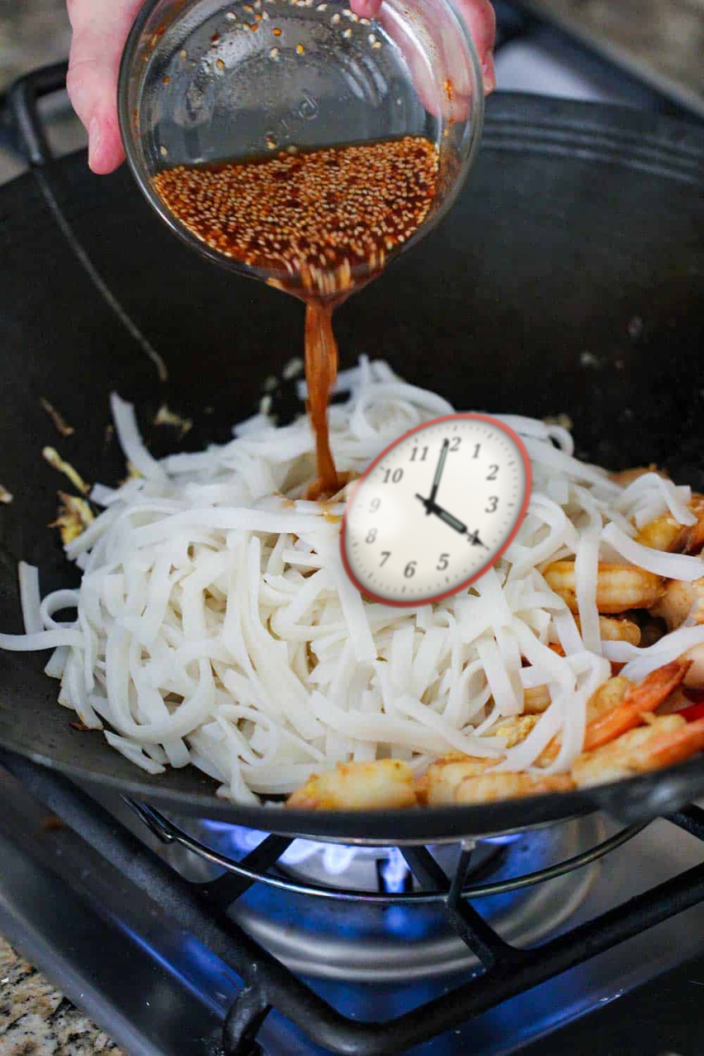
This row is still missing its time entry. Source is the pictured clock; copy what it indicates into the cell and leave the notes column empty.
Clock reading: 3:59:20
